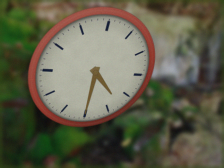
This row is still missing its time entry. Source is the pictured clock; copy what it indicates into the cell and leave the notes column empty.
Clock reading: 4:30
